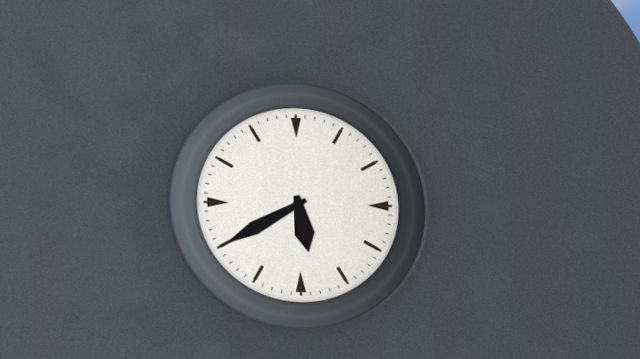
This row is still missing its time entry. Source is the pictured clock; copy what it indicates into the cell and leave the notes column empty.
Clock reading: 5:40
